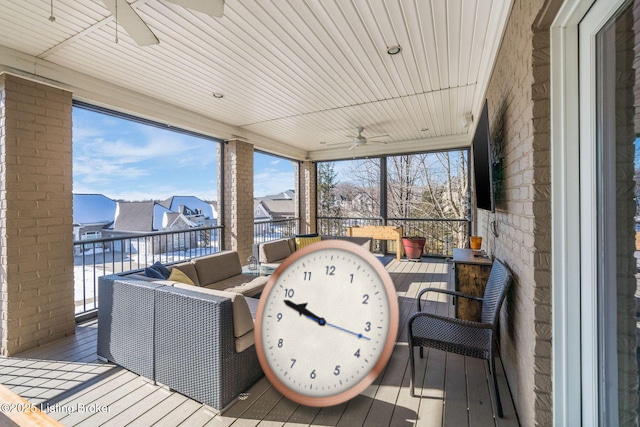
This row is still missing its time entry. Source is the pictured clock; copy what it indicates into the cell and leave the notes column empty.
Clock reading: 9:48:17
